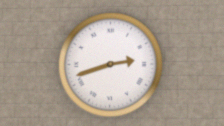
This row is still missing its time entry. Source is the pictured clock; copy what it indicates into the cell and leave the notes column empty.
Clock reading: 2:42
